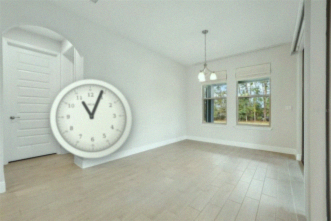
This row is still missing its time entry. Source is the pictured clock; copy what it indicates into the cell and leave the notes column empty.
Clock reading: 11:04
